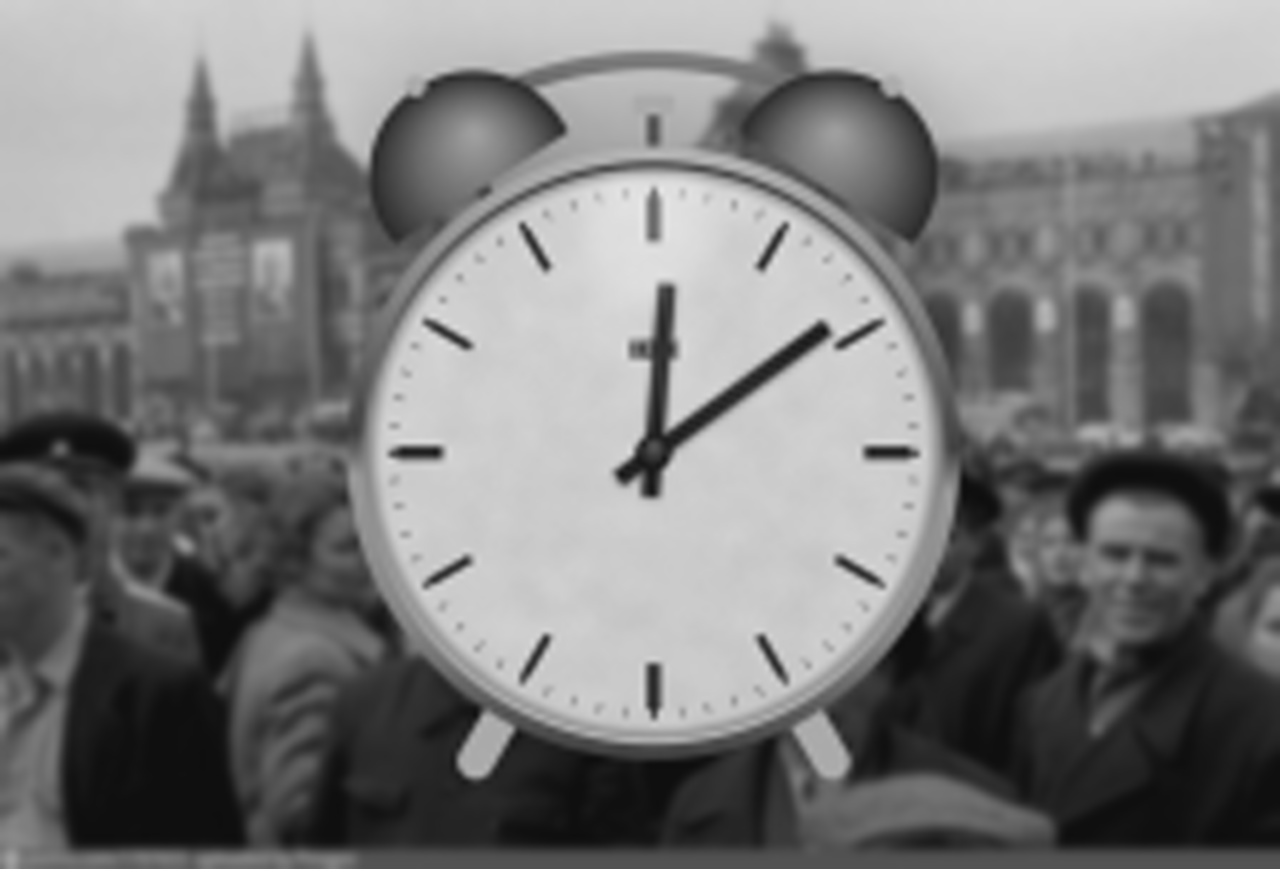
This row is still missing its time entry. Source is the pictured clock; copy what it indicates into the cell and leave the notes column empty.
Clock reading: 12:09
